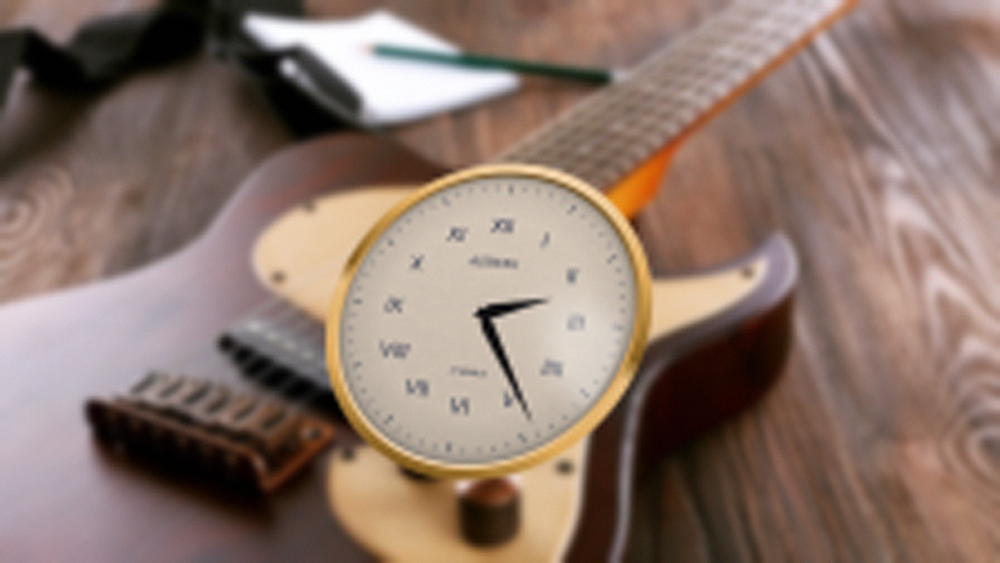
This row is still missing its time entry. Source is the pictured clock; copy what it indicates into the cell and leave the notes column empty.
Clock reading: 2:24
